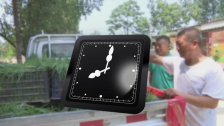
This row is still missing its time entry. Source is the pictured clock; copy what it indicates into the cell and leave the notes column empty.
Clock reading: 8:01
